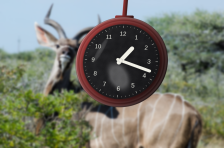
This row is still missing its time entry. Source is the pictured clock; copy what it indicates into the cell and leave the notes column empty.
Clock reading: 1:18
